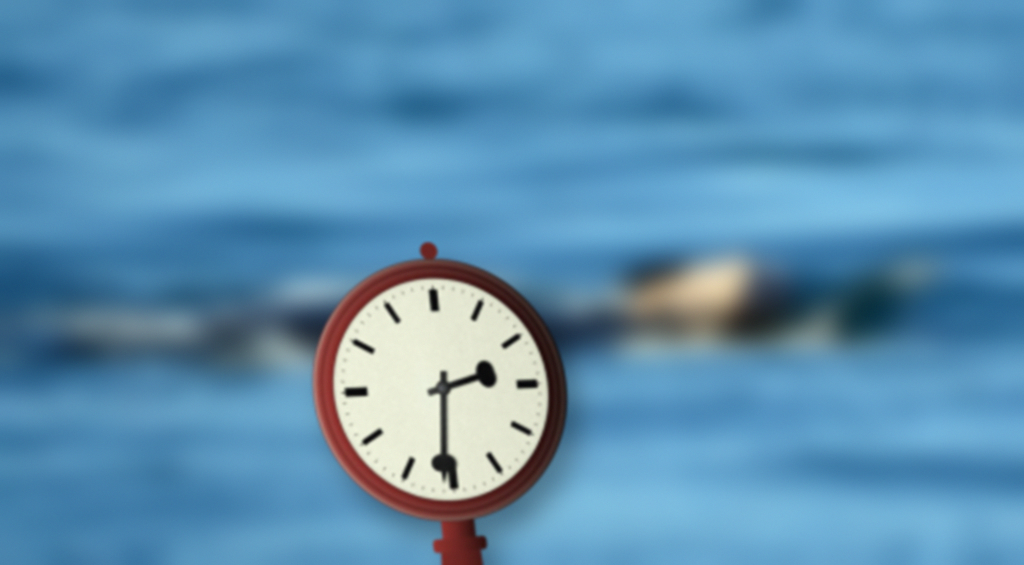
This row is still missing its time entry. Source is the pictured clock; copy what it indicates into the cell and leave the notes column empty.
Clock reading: 2:31
